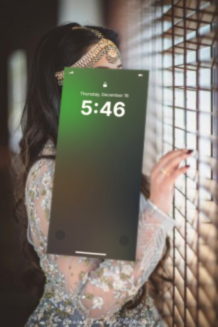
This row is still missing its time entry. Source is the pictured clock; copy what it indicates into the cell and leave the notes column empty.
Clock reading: 5:46
